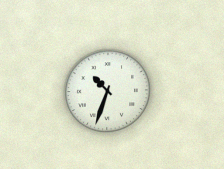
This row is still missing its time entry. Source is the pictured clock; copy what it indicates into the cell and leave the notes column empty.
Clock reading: 10:33
